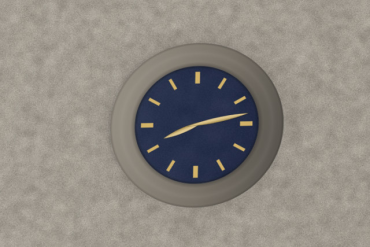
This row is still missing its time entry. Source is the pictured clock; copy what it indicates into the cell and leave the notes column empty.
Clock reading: 8:13
